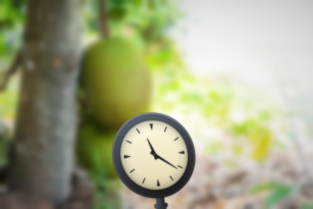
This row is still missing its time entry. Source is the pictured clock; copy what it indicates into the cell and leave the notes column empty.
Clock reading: 11:21
